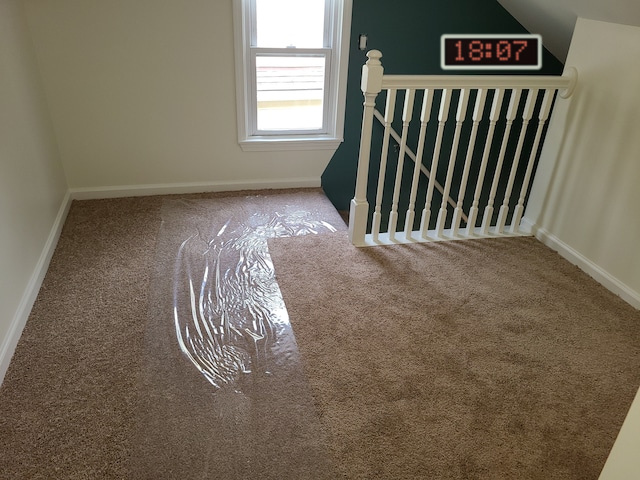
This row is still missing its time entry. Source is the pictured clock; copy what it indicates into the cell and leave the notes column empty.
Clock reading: 18:07
